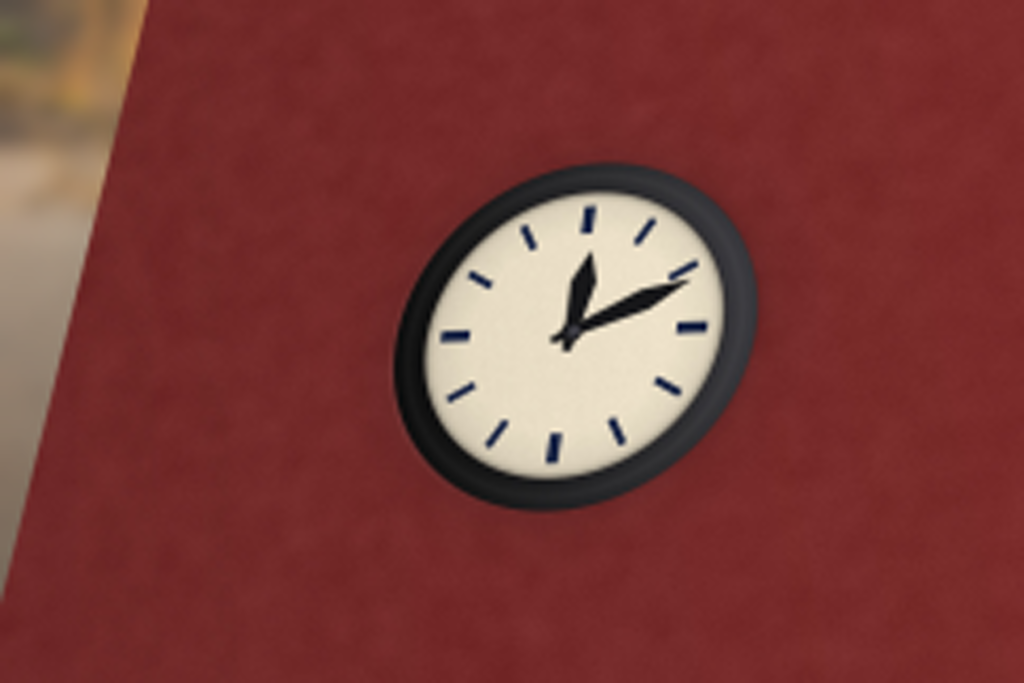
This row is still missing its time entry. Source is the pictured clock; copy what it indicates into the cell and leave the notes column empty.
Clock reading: 12:11
